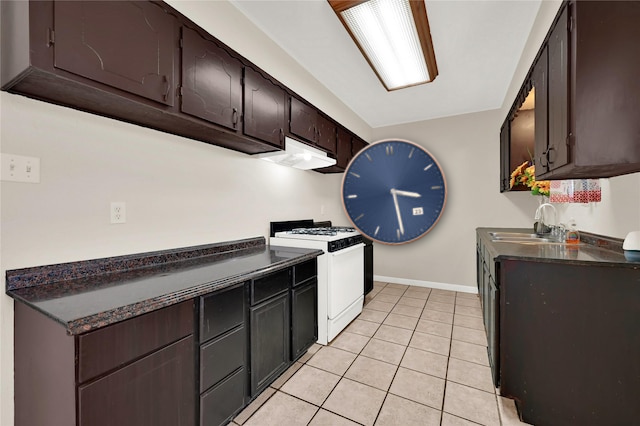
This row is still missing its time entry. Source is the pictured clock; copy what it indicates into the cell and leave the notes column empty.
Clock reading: 3:29
